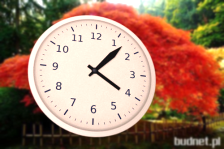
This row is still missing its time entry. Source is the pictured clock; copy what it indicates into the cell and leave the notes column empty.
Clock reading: 4:07
